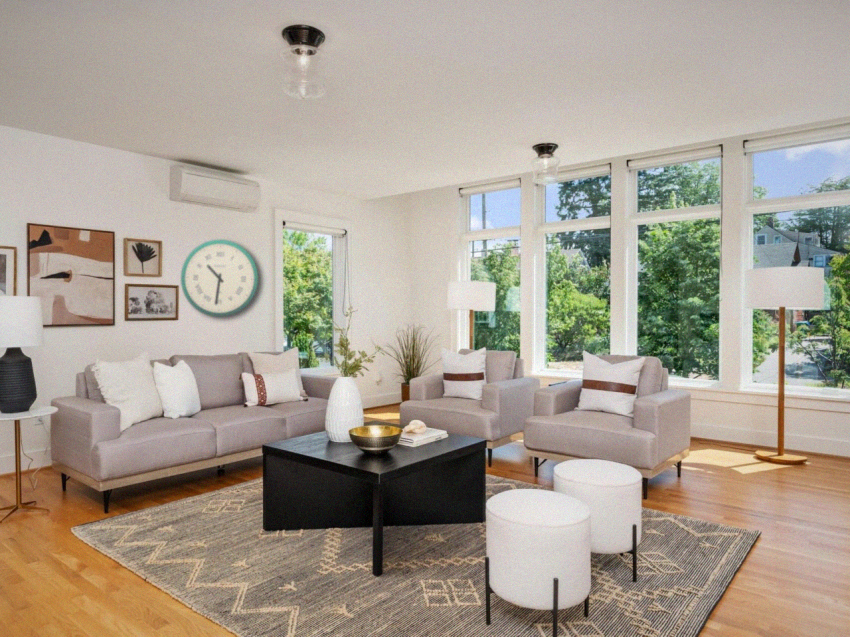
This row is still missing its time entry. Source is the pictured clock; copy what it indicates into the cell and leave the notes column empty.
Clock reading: 10:31
